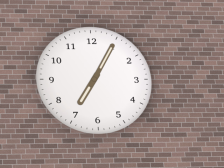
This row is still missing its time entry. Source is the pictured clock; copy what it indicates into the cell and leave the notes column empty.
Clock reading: 7:05
